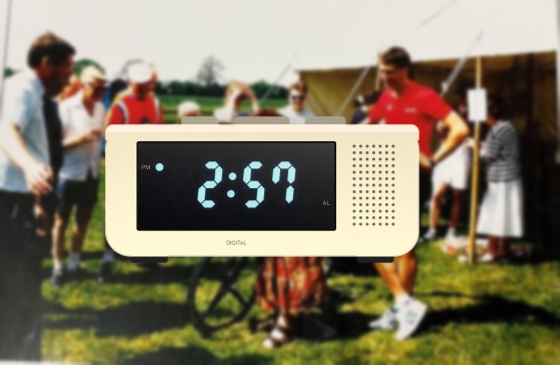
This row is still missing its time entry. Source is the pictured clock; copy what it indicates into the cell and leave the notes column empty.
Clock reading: 2:57
